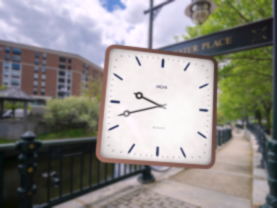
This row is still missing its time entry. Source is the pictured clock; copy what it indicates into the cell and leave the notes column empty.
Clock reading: 9:42
